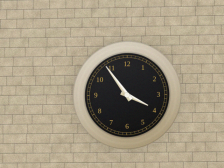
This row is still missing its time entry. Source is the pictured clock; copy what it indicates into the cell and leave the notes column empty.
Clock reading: 3:54
